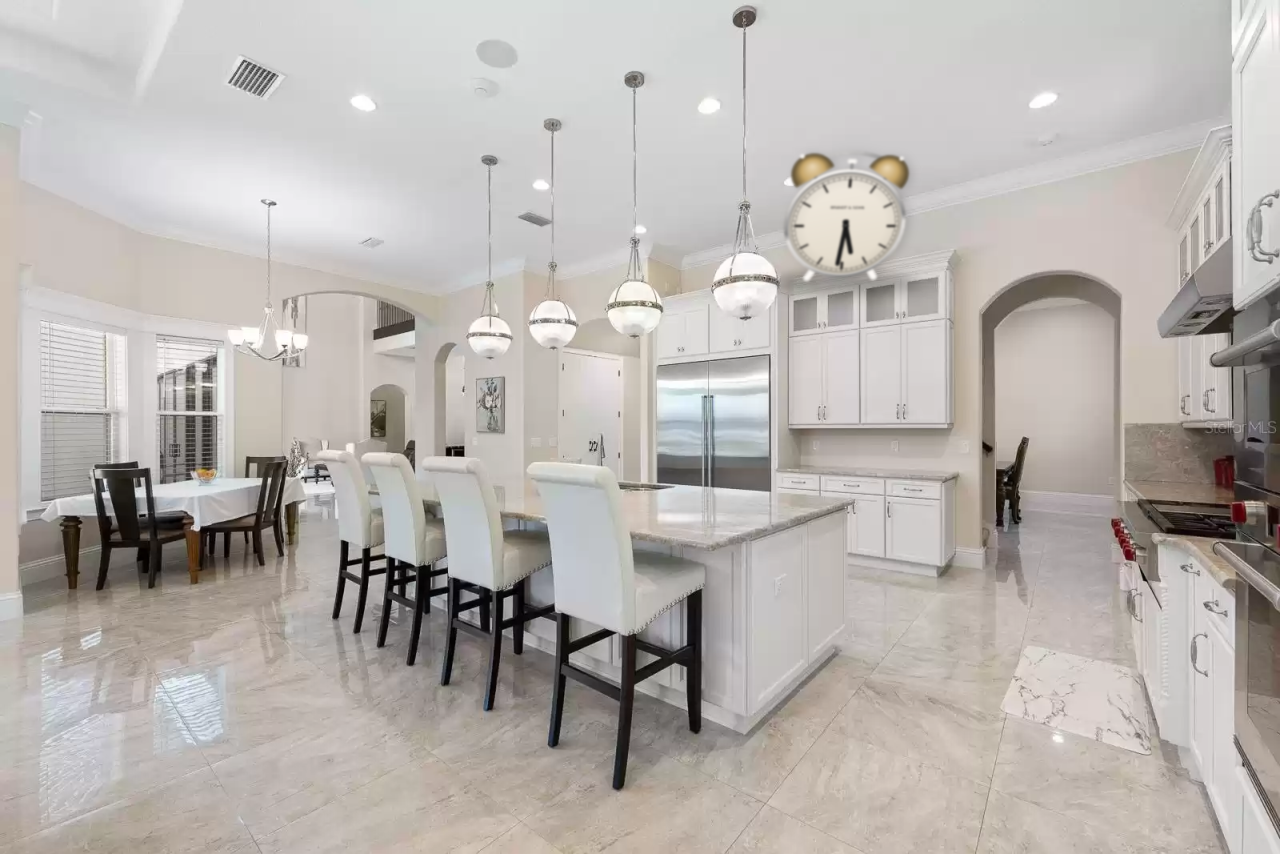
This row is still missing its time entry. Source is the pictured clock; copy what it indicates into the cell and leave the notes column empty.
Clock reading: 5:31
